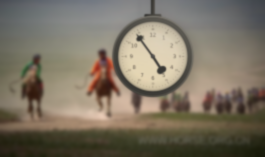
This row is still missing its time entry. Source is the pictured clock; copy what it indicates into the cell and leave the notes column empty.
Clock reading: 4:54
